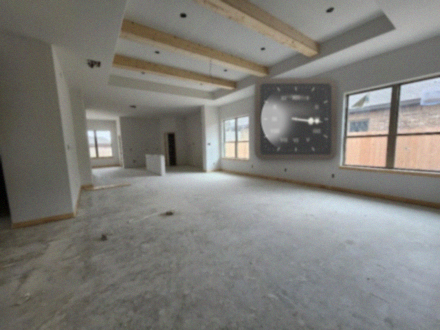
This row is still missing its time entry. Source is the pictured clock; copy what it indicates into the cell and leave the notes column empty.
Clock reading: 3:16
